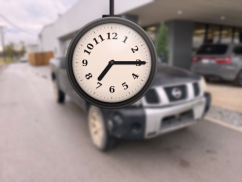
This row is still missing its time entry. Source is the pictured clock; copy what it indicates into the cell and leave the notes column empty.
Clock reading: 7:15
